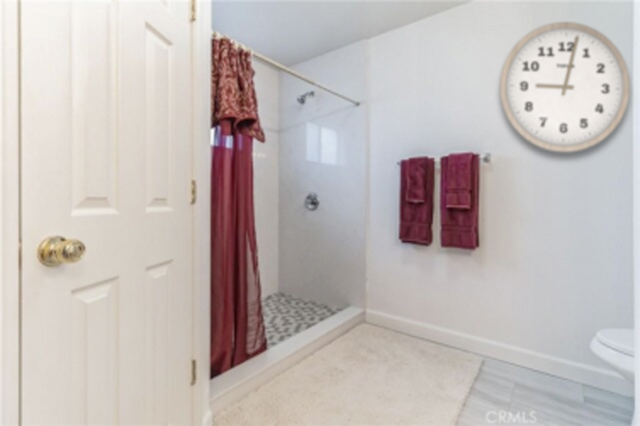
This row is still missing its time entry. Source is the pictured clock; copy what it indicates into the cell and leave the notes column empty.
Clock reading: 9:02
